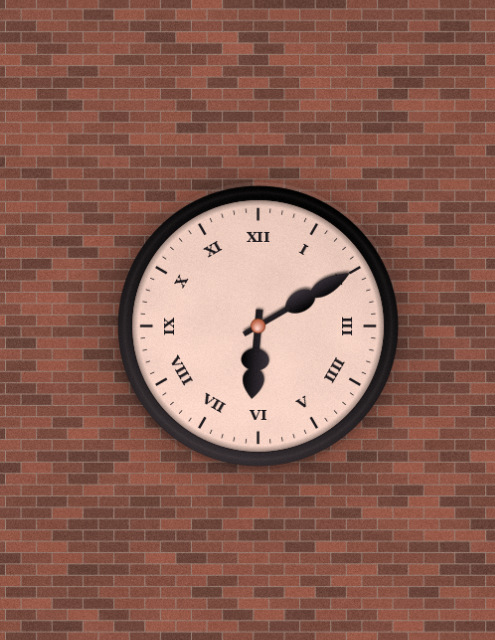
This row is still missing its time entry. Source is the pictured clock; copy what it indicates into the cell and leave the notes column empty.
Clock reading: 6:10
